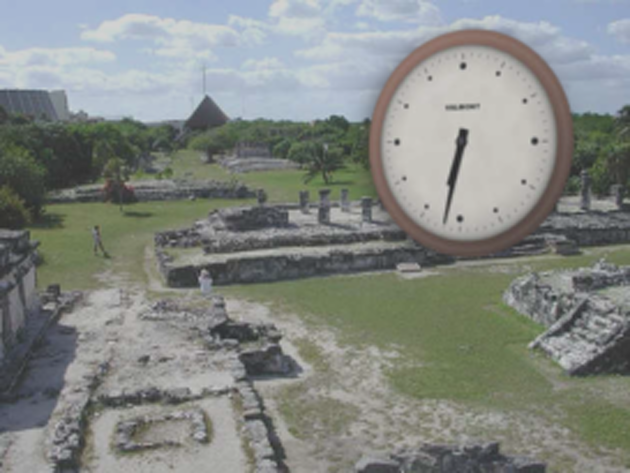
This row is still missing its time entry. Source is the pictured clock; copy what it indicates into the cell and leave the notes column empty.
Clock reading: 6:32
